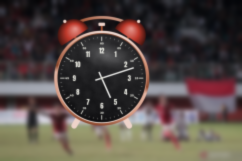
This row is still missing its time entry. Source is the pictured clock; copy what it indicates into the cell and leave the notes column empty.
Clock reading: 5:12
